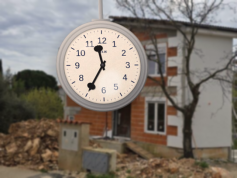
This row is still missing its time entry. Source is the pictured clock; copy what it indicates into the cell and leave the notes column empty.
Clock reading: 11:35
